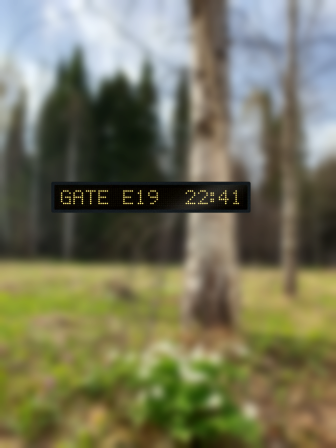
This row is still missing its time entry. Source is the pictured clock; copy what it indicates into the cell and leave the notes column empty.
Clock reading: 22:41
